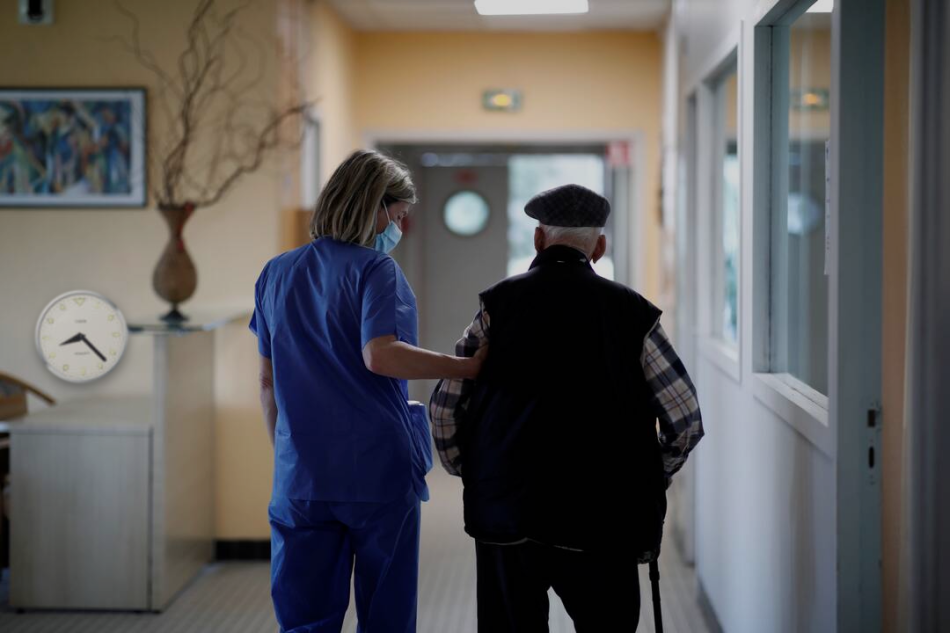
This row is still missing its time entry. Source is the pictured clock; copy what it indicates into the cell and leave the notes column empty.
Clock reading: 8:23
